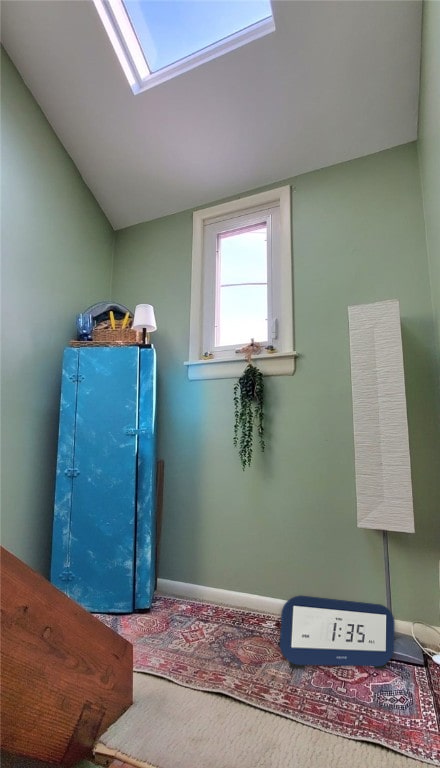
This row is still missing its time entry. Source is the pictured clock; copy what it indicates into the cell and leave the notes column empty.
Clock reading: 1:35
